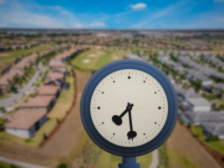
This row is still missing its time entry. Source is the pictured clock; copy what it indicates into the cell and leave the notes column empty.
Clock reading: 7:29
